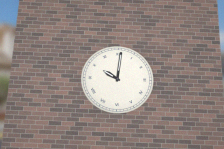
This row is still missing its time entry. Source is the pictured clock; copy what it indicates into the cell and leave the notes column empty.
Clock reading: 10:01
